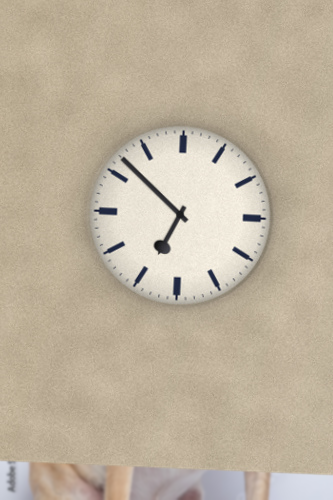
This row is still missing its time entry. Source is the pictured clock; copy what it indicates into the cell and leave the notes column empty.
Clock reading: 6:52
